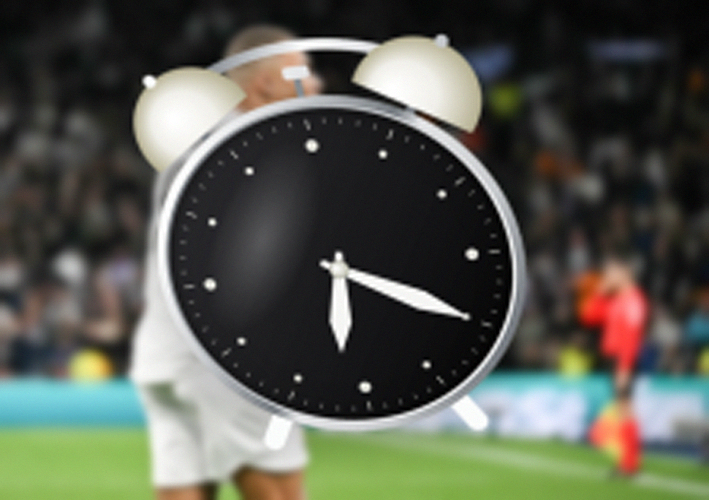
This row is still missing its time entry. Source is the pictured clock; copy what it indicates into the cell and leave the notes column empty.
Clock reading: 6:20
